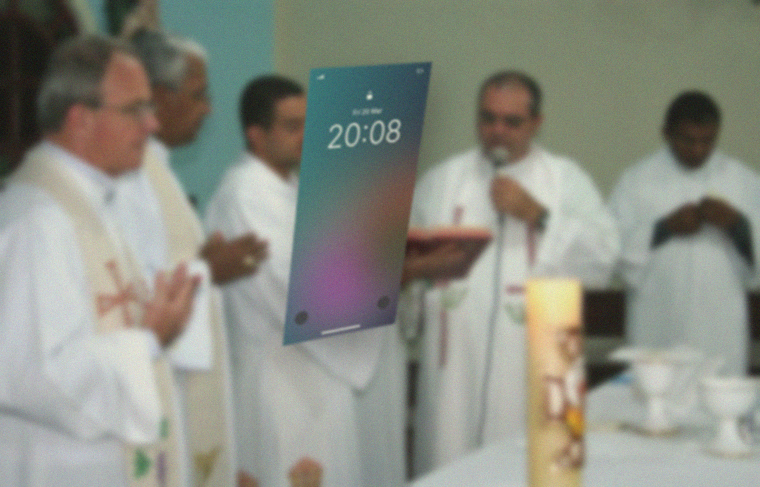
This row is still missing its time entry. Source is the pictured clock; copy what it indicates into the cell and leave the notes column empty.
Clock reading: 20:08
